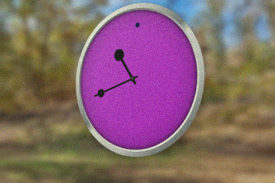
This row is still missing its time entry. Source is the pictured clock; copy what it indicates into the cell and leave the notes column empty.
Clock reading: 10:41
